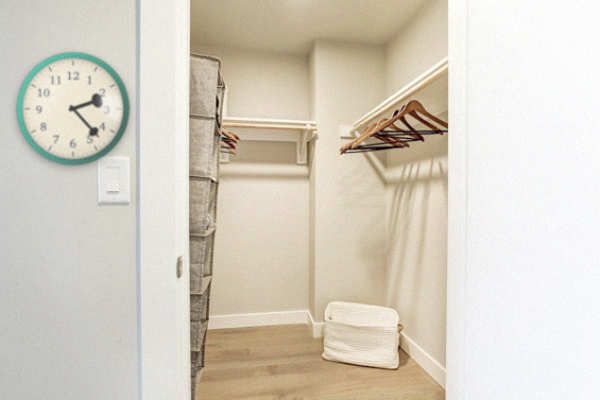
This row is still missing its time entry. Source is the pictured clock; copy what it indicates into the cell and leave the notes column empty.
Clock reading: 2:23
